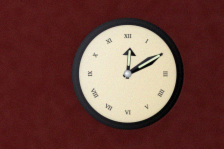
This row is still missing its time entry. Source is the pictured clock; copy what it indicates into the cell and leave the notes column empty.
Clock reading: 12:10
